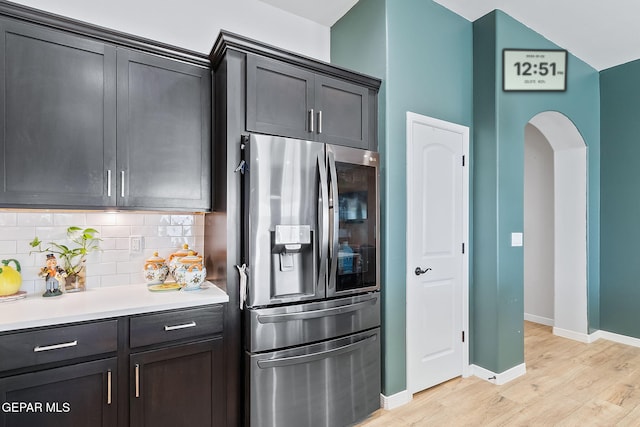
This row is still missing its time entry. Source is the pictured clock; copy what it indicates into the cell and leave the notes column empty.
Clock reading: 12:51
